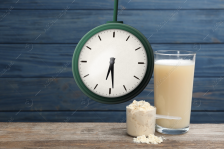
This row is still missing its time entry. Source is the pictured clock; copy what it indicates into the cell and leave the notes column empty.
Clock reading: 6:29
